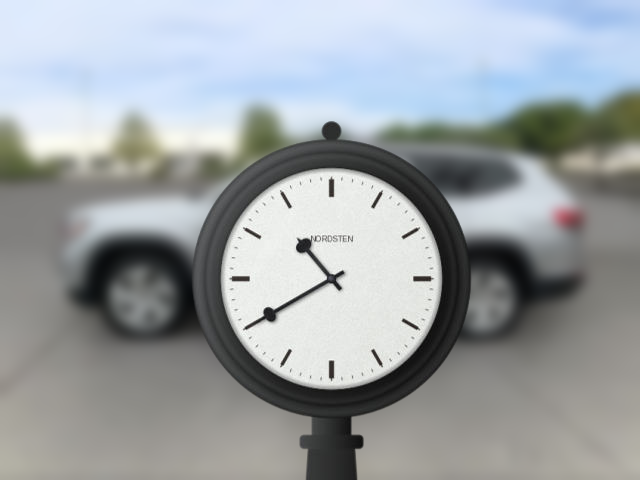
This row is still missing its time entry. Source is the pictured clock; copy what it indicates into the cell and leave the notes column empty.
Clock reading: 10:40
